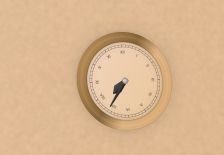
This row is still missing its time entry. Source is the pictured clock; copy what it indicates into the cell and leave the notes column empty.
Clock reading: 7:36
